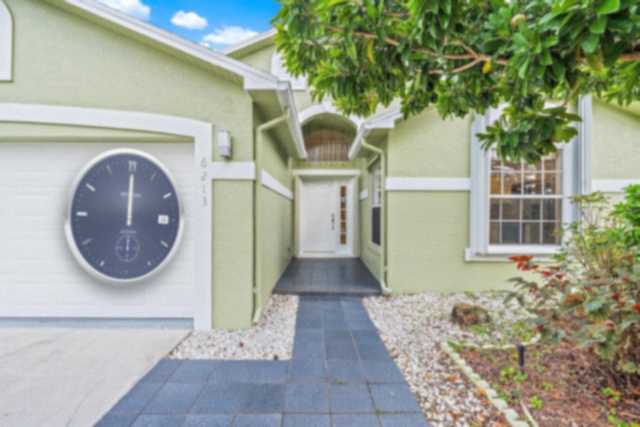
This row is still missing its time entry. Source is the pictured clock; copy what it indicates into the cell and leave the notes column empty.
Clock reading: 12:00
